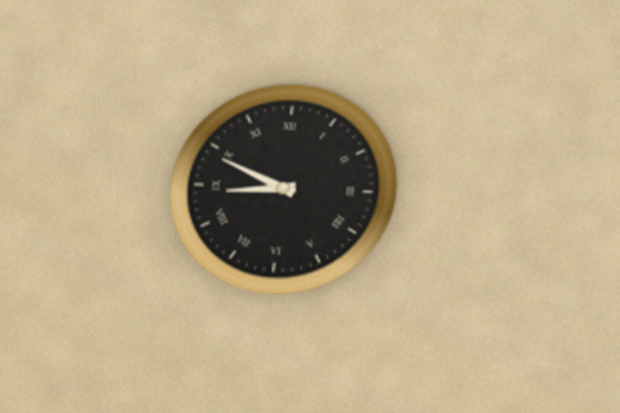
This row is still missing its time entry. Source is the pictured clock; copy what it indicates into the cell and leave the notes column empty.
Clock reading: 8:49
